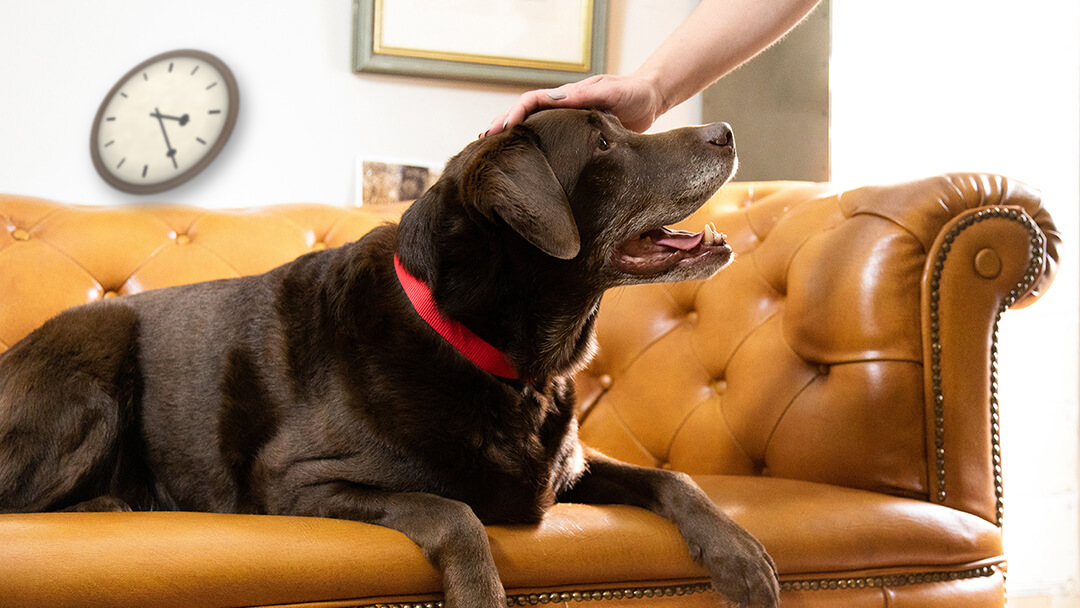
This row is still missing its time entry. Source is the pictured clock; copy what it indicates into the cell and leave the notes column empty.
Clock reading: 3:25
